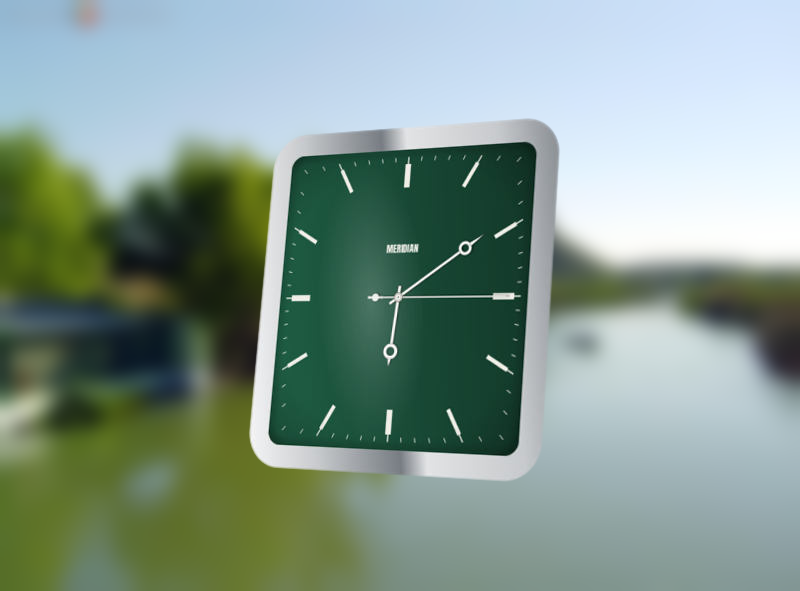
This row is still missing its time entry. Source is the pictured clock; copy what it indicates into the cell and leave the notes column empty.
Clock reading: 6:09:15
